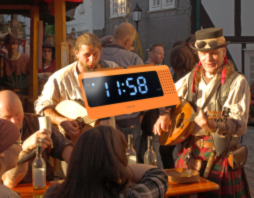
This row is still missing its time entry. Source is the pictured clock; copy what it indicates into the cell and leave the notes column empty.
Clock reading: 11:58
